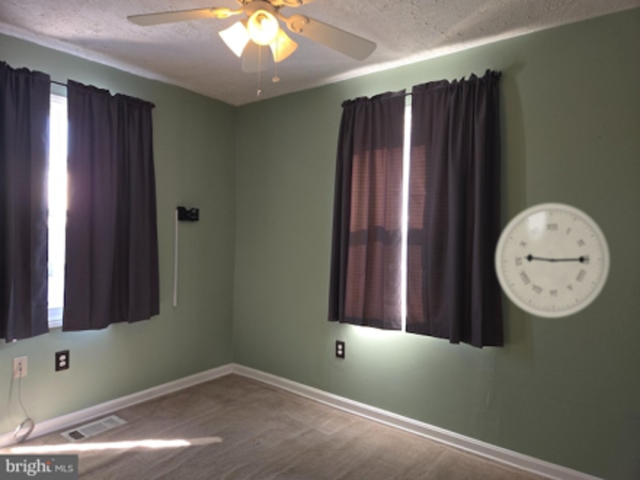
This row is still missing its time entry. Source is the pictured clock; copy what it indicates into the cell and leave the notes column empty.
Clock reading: 9:15
